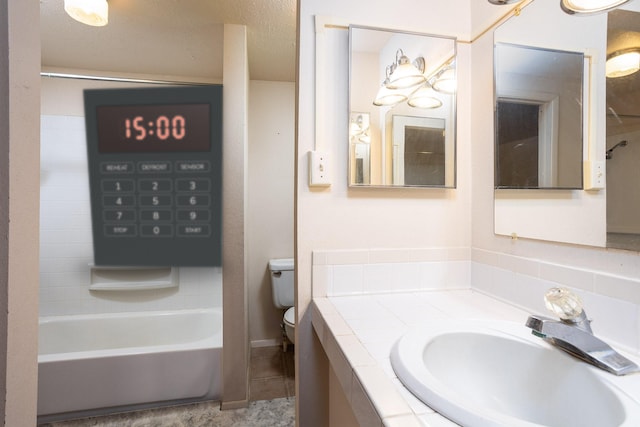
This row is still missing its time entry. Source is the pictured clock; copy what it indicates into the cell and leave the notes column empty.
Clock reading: 15:00
